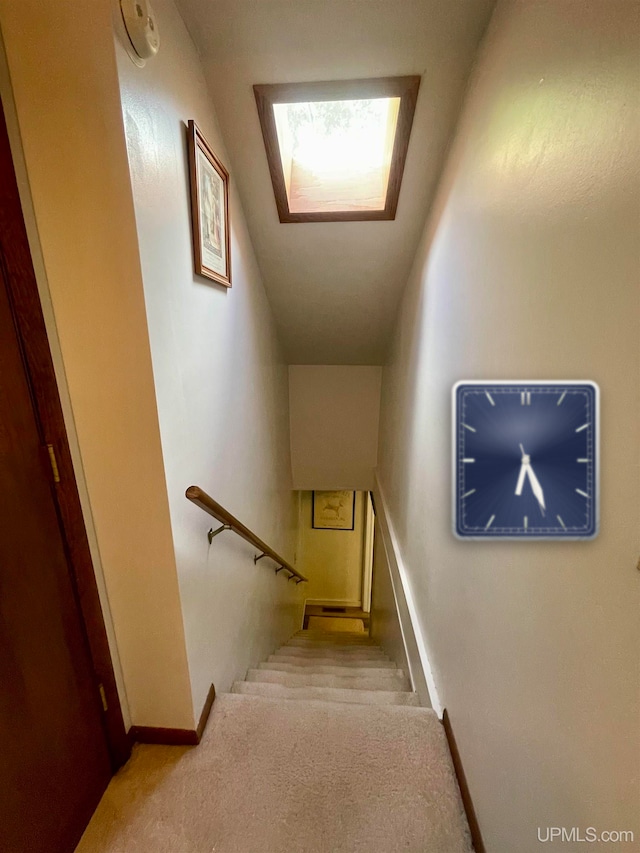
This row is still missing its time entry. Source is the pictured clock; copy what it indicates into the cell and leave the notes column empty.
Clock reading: 6:26:27
